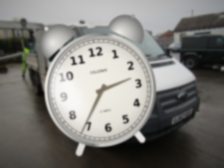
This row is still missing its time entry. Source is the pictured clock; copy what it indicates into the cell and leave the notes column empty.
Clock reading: 2:36
